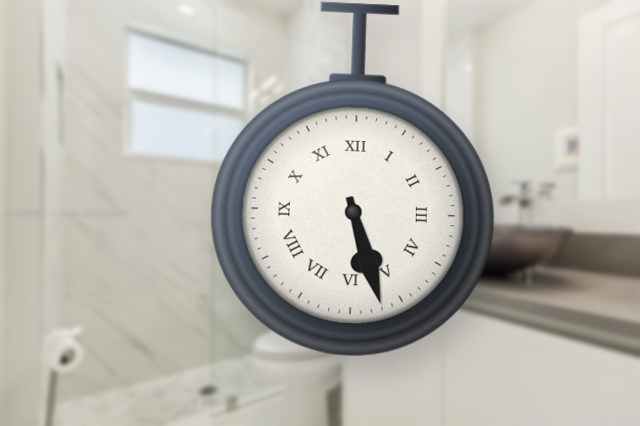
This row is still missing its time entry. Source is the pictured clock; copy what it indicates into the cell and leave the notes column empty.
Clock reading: 5:27
